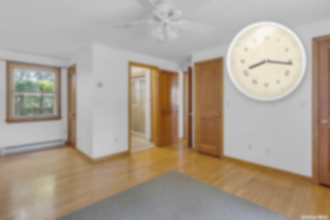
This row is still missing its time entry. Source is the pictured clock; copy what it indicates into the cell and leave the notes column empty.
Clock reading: 8:16
